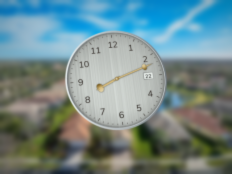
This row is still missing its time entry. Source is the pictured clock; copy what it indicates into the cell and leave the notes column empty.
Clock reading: 8:12
